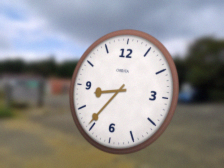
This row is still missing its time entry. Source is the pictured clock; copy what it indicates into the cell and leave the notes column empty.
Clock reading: 8:36
